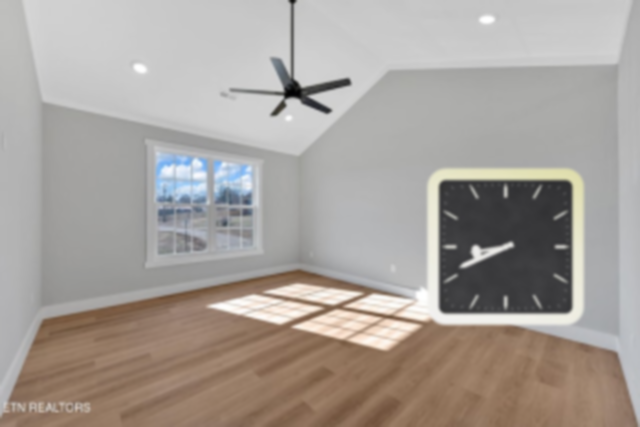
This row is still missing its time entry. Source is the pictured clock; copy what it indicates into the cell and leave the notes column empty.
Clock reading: 8:41
